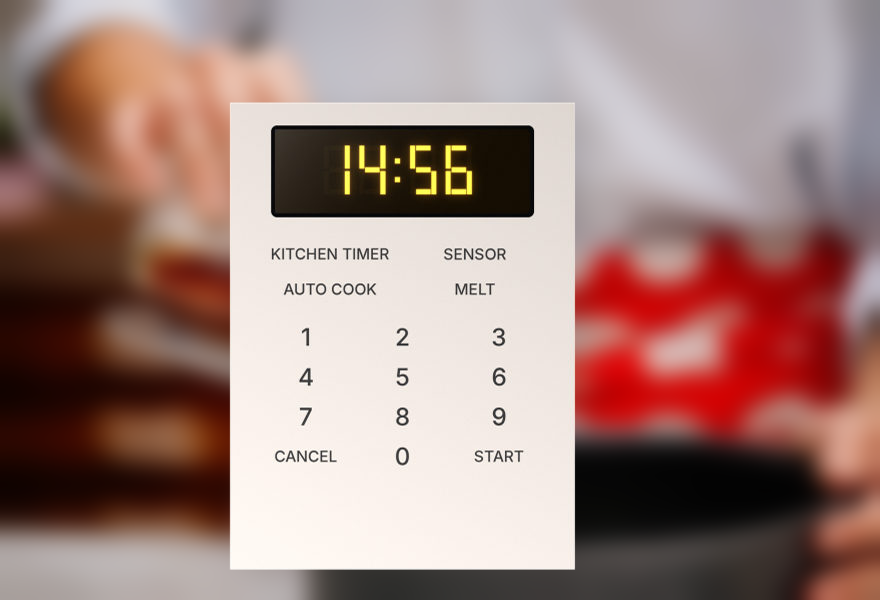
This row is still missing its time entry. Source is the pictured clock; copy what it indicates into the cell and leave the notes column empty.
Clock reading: 14:56
